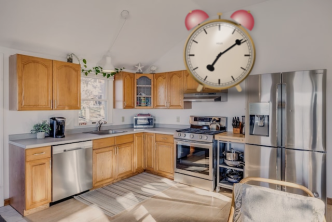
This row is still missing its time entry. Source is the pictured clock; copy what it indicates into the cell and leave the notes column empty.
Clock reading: 7:09
